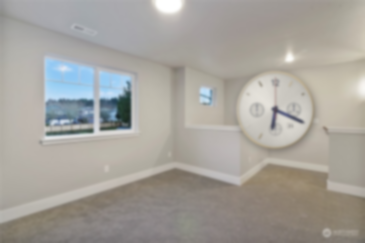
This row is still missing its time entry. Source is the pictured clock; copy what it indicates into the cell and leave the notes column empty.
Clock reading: 6:19
